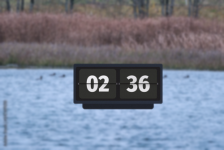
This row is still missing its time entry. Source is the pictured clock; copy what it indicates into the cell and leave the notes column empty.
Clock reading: 2:36
